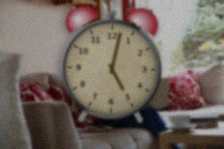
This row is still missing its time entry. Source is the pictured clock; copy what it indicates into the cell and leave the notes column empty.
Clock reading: 5:02
